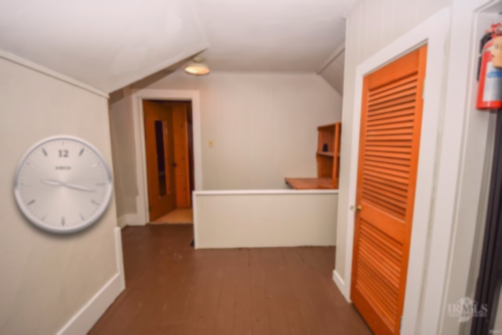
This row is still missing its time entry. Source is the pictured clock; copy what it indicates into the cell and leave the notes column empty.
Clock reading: 9:17
